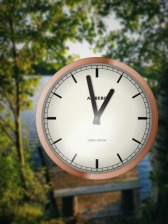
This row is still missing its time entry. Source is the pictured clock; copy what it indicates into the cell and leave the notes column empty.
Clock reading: 12:58
